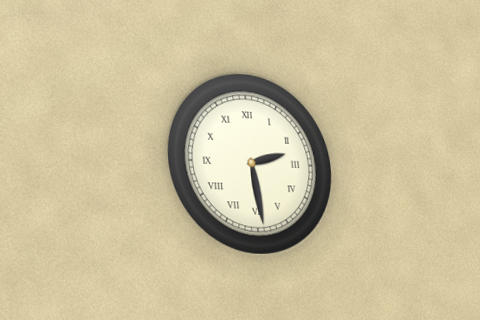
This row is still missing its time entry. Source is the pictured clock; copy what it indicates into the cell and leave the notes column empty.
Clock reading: 2:29
